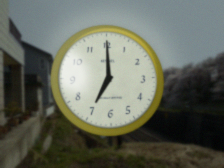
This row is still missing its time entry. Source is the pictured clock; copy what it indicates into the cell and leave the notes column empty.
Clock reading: 7:00
